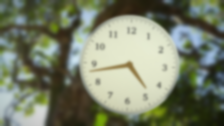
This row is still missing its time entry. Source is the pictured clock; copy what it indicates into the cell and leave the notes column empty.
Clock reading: 4:43
